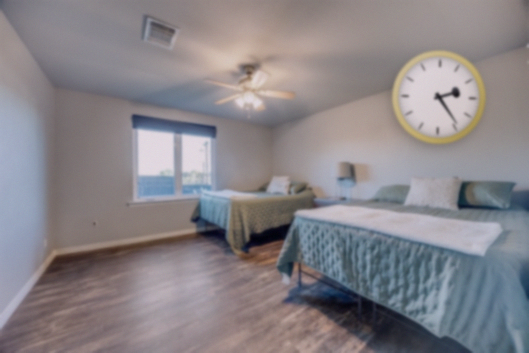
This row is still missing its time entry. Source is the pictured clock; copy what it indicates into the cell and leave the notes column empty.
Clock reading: 2:24
